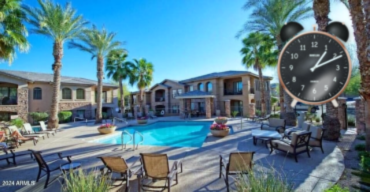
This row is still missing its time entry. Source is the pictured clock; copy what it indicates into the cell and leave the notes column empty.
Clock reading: 1:11
